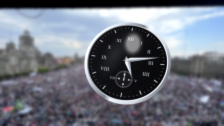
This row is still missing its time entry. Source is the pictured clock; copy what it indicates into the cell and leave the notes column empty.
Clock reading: 5:13
